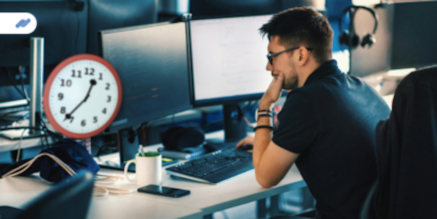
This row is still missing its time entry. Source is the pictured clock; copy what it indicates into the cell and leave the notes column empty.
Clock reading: 12:37
